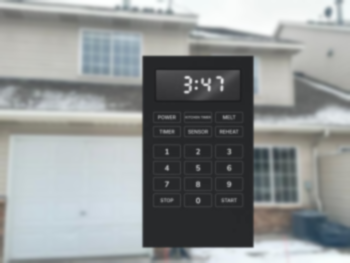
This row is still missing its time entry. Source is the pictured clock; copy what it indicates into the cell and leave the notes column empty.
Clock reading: 3:47
